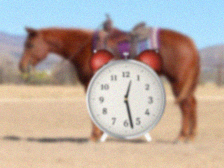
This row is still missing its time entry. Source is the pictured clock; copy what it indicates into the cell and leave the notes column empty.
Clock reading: 12:28
